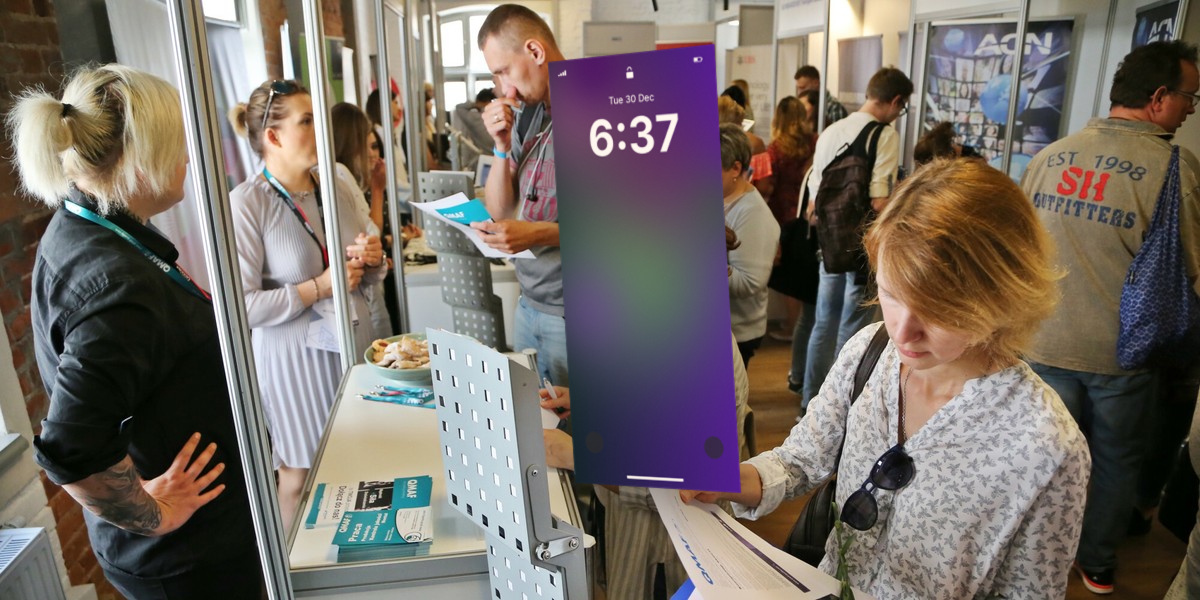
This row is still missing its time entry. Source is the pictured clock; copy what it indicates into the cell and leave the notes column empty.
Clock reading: 6:37
